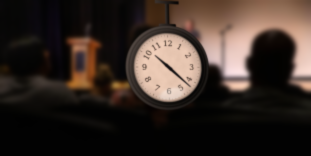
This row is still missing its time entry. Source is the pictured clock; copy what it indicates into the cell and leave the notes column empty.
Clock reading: 10:22
